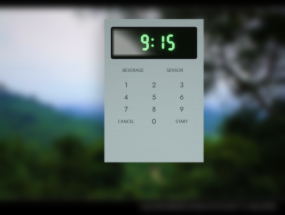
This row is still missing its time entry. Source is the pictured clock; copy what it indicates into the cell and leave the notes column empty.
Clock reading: 9:15
